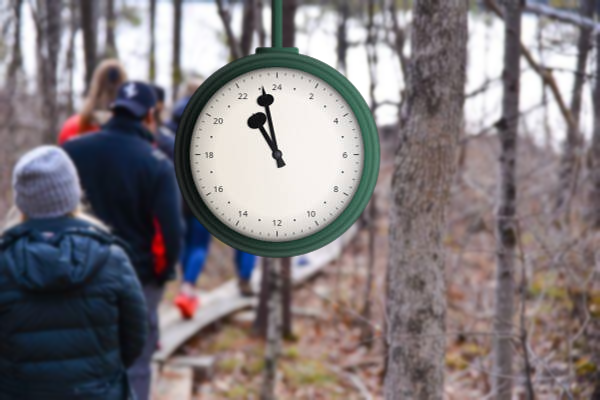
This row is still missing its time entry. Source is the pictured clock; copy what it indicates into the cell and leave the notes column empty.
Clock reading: 21:58
